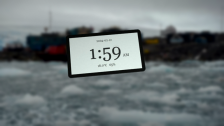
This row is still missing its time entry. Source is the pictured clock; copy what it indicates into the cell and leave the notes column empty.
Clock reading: 1:59
